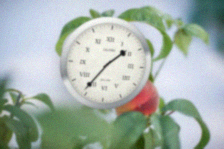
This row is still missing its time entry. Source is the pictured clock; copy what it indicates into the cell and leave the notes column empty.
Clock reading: 1:36
